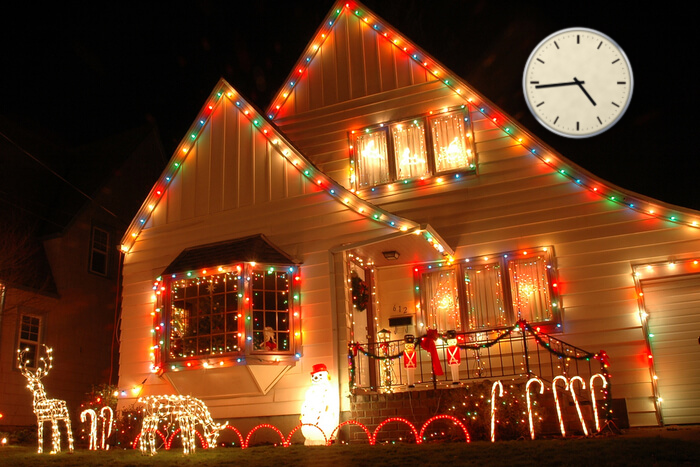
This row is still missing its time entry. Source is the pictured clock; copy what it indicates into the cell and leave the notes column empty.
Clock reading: 4:44
